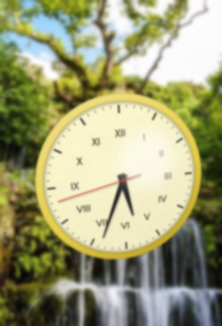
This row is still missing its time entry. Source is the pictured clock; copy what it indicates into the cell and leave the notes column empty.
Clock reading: 5:33:43
